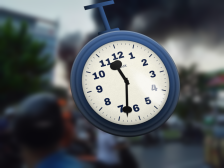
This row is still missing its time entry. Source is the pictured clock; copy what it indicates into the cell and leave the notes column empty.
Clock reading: 11:33
